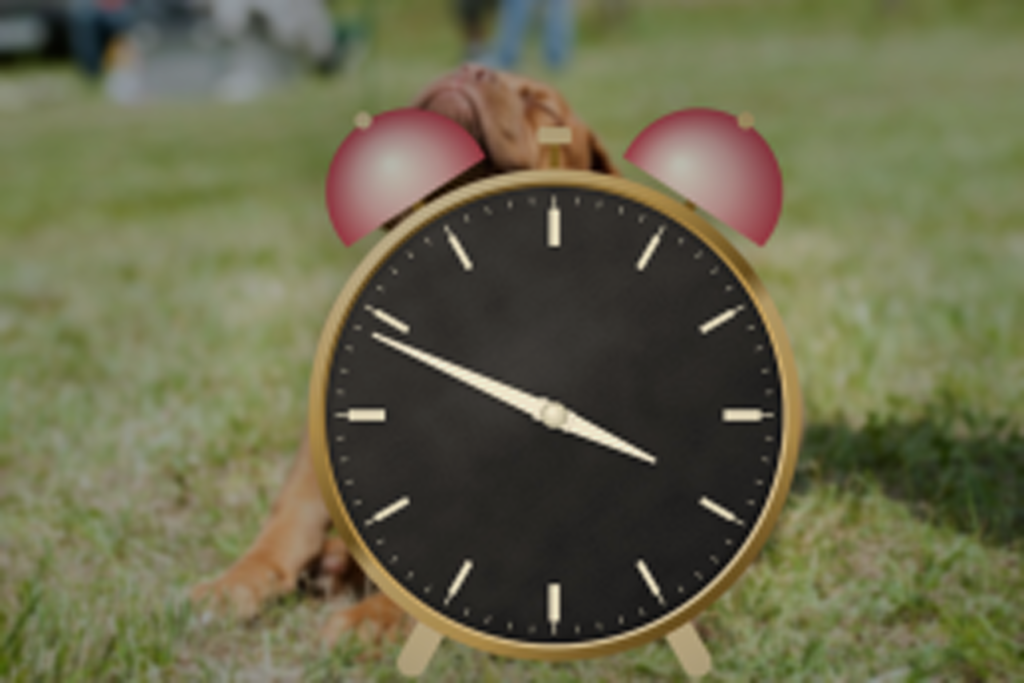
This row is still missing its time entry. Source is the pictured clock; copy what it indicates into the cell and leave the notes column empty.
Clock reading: 3:49
